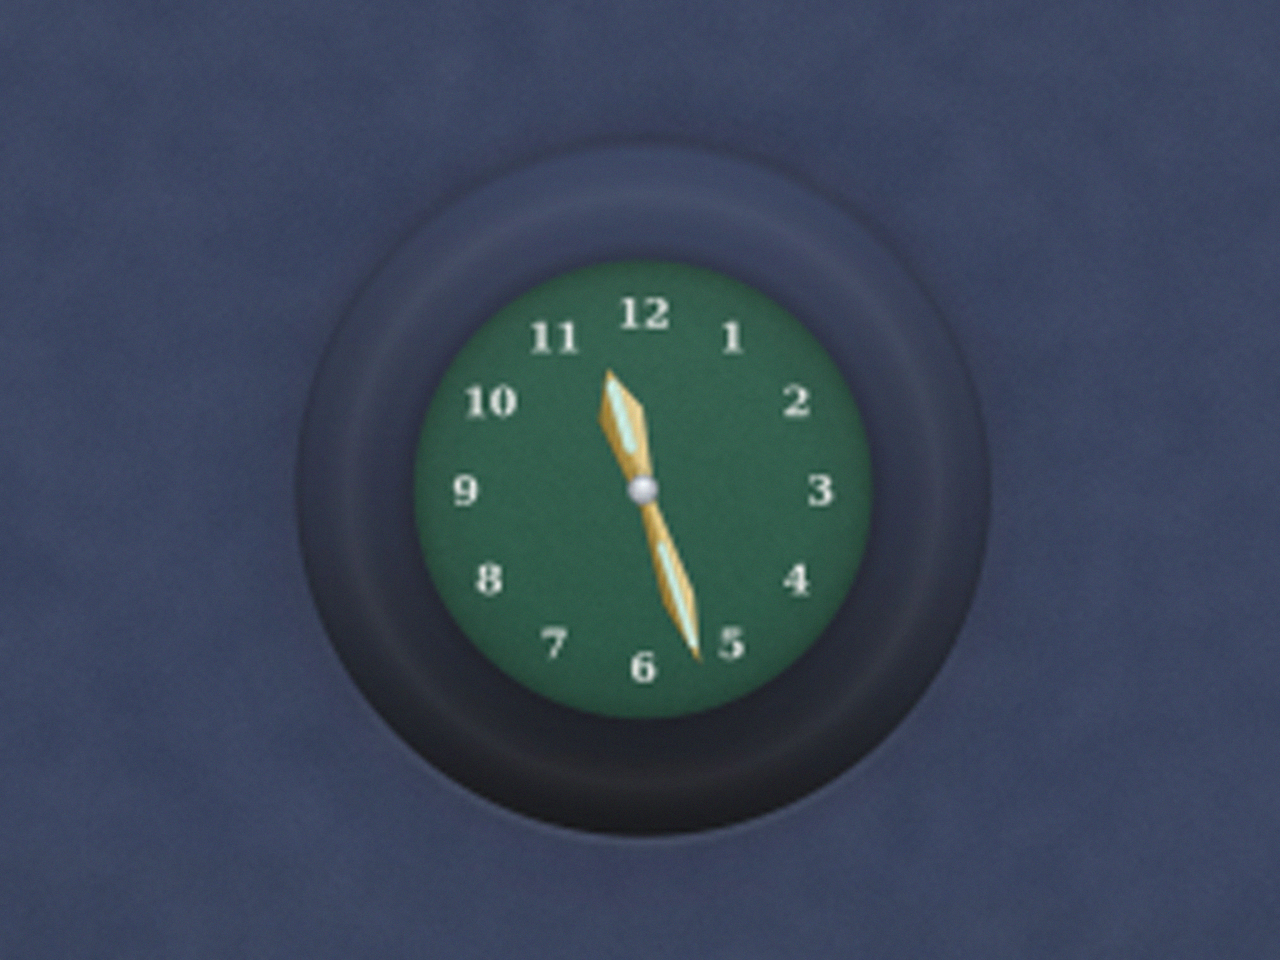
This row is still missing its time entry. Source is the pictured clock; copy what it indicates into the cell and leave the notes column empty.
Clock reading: 11:27
